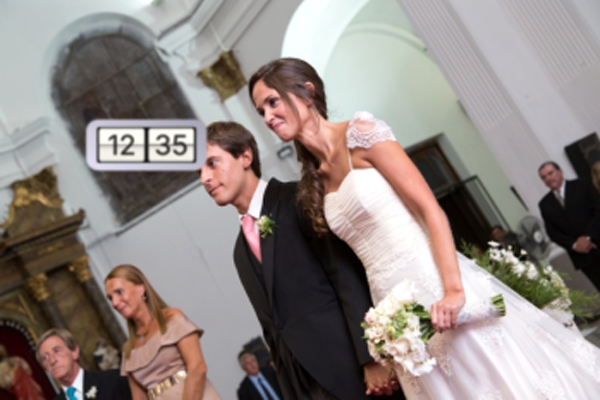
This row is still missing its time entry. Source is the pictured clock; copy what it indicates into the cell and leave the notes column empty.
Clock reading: 12:35
